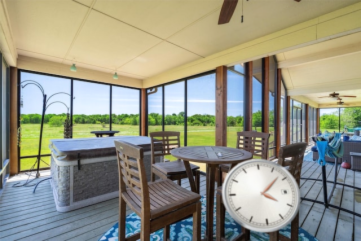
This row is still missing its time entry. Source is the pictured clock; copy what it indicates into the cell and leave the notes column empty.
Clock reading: 4:08
